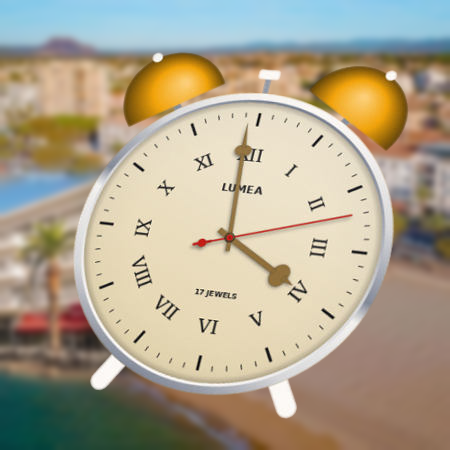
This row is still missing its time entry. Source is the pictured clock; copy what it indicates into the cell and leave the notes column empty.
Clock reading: 3:59:12
